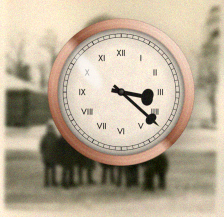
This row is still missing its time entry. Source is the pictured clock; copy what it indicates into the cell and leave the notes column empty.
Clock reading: 3:22
